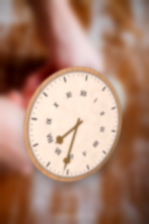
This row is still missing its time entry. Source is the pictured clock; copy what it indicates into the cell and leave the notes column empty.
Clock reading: 7:31
